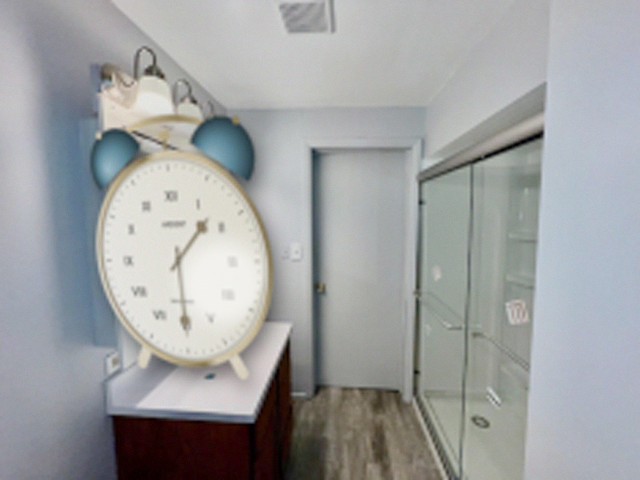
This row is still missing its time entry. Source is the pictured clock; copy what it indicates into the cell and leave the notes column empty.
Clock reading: 1:30
